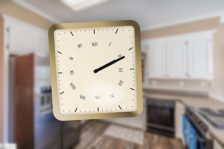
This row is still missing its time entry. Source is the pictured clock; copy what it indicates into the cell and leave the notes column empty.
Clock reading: 2:11
